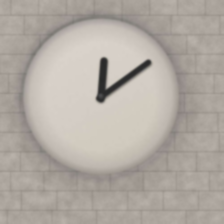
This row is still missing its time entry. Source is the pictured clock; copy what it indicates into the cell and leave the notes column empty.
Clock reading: 12:09
